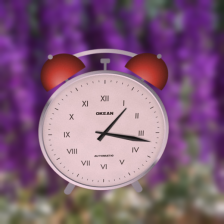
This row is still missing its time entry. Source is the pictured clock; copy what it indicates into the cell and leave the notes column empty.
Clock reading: 1:17
